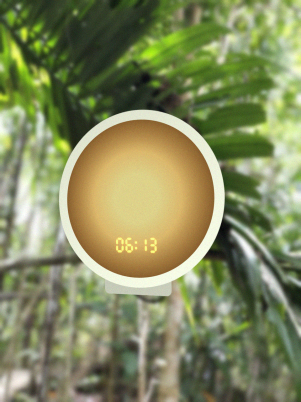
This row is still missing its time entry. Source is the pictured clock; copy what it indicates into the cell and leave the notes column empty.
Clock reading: 6:13
